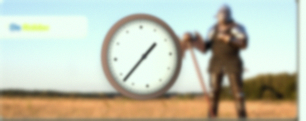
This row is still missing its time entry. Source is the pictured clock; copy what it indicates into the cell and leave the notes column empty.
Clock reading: 1:38
